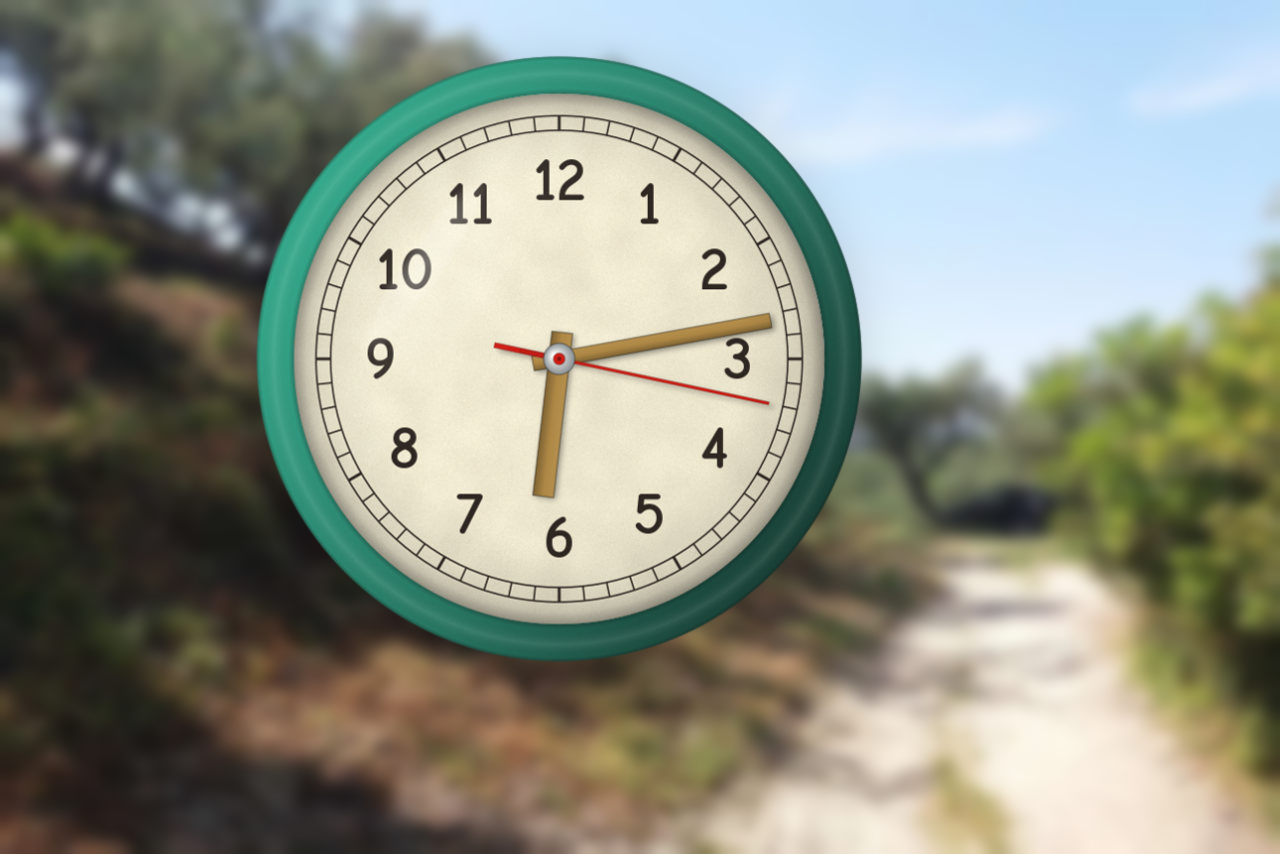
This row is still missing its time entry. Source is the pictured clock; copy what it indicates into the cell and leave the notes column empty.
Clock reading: 6:13:17
